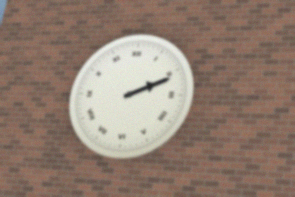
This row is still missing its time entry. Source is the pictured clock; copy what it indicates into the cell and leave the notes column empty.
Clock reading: 2:11
